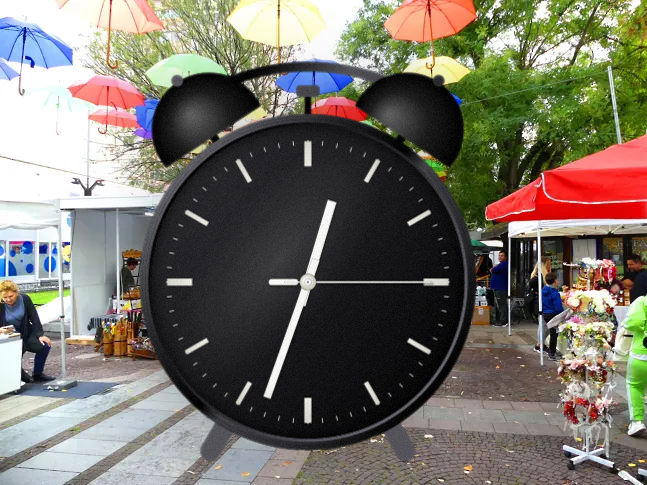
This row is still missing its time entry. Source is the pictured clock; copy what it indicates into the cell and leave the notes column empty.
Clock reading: 12:33:15
